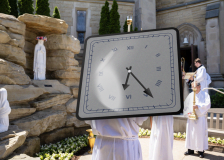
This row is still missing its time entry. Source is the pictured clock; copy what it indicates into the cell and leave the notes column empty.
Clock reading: 6:24
